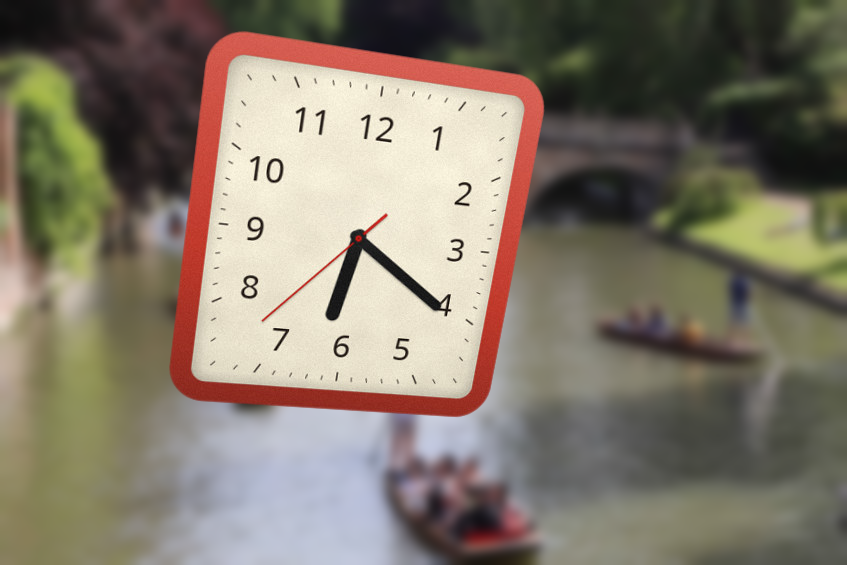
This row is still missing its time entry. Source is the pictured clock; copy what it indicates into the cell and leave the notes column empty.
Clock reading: 6:20:37
